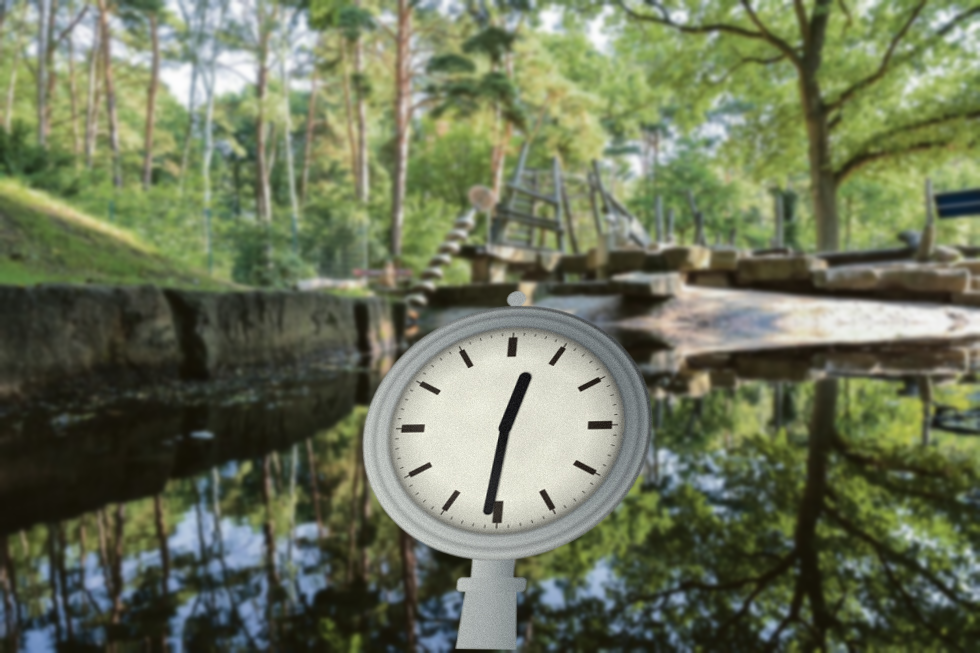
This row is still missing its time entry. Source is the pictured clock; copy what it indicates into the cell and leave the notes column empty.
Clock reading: 12:31
